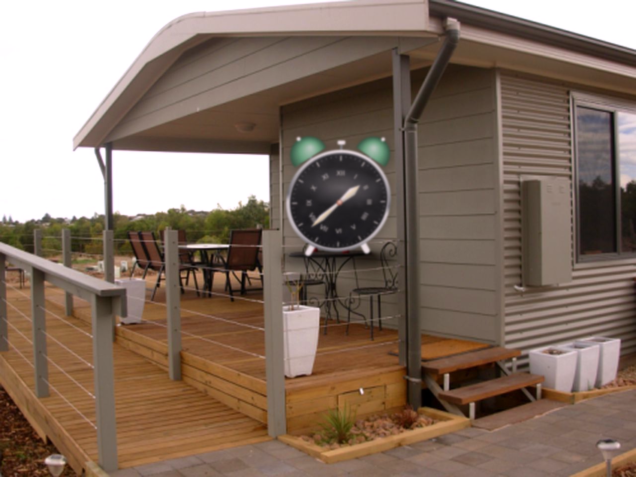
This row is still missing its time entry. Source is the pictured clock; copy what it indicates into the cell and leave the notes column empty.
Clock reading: 1:38
